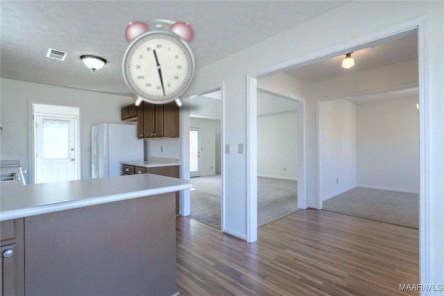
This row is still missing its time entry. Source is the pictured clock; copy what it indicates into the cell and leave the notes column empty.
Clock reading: 11:28
